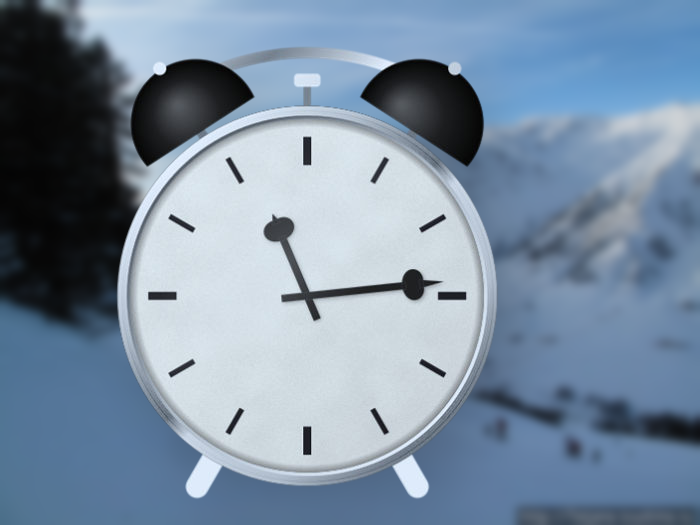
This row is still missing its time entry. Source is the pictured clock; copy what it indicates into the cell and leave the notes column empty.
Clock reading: 11:14
